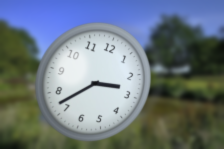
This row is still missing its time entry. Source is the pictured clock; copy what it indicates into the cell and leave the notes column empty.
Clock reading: 2:37
